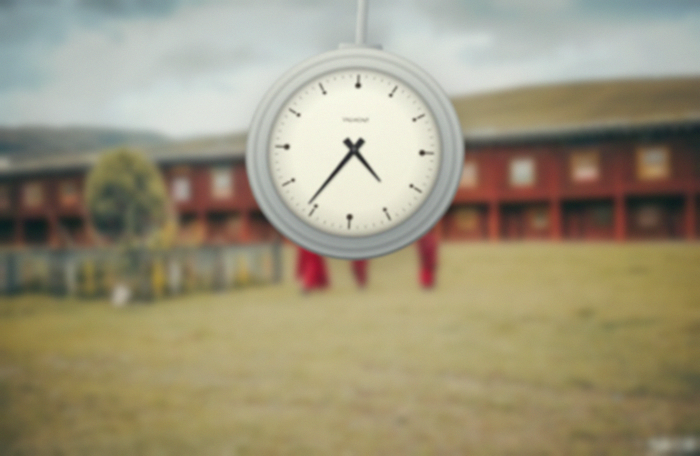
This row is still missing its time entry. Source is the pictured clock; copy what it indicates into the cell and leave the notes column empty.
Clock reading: 4:36
